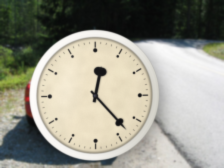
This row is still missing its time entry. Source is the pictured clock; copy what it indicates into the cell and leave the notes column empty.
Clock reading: 12:23
